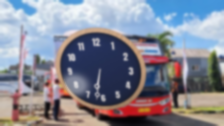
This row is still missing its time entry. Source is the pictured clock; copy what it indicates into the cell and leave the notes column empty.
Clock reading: 6:32
